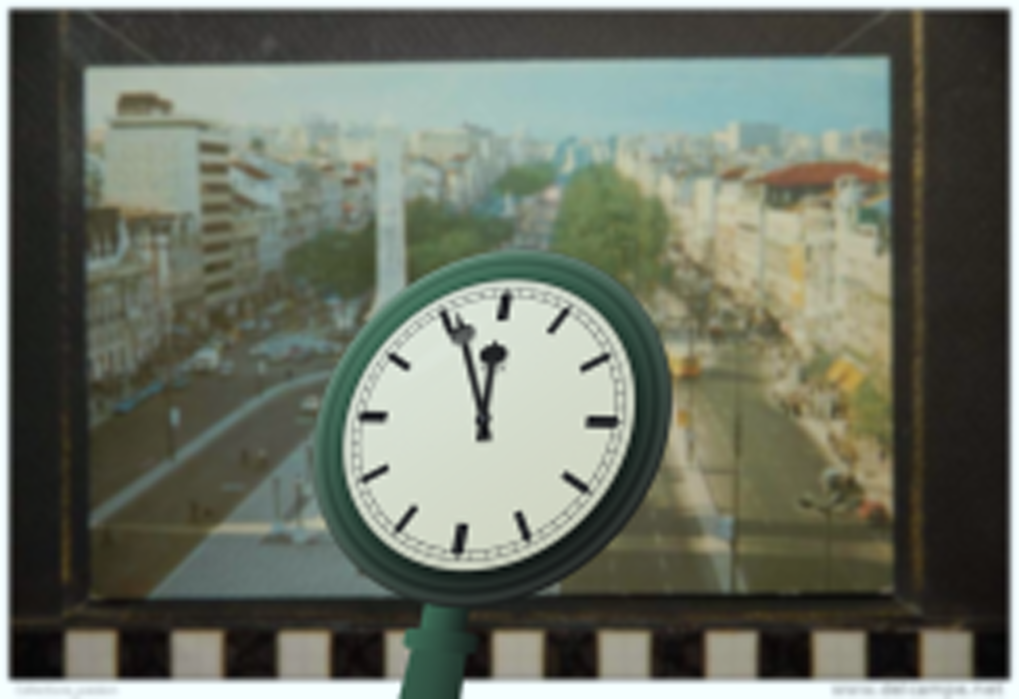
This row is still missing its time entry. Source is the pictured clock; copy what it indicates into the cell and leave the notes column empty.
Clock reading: 11:56
